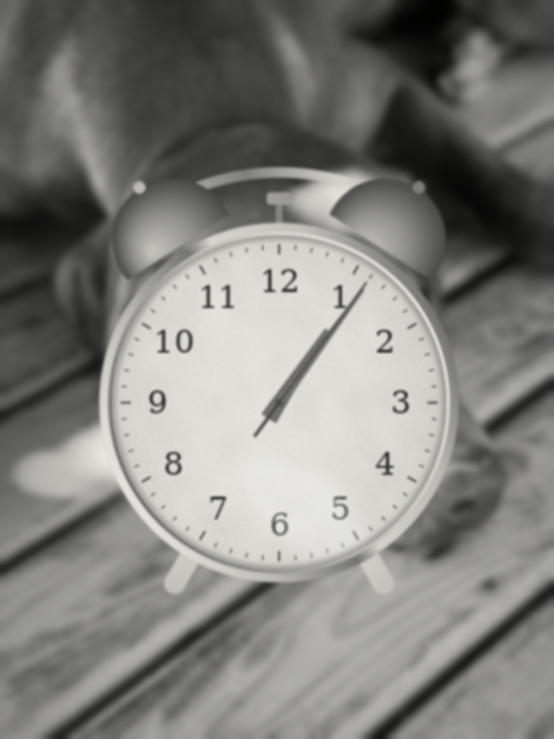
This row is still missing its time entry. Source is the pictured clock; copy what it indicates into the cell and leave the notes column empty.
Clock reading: 1:06:06
